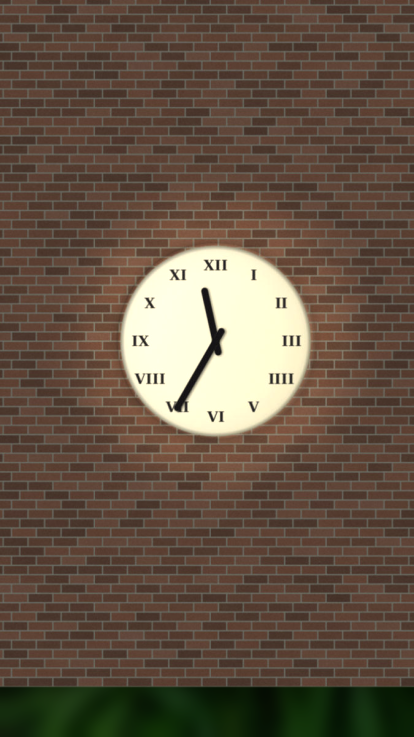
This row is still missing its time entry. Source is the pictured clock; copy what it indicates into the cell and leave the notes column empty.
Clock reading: 11:35
